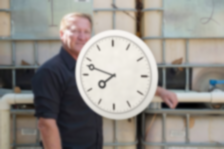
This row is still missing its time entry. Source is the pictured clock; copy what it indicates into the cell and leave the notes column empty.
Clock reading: 7:48
